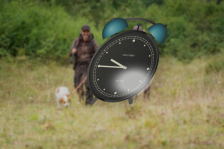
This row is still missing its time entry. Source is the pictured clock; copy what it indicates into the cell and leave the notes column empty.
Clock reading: 9:45
